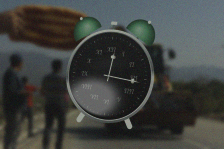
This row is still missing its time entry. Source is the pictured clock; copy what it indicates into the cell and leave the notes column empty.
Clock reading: 12:16
